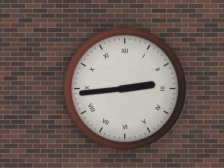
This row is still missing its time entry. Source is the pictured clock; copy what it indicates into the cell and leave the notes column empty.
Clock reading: 2:44
